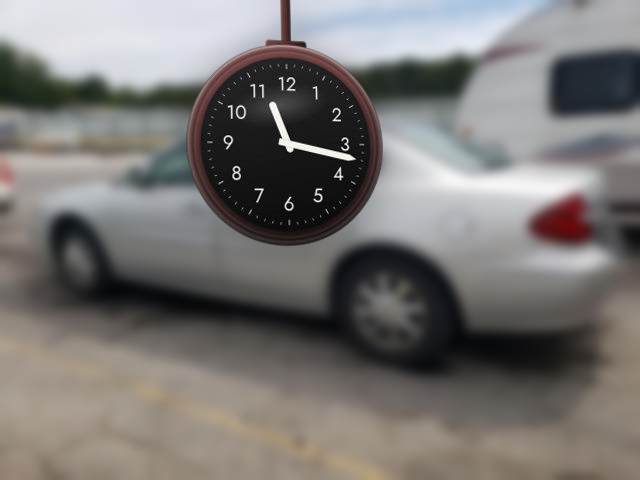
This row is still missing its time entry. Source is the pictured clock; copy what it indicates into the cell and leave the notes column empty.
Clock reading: 11:17
